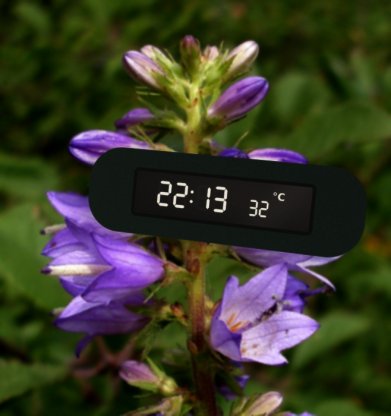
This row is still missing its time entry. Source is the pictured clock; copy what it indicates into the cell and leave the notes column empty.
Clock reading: 22:13
